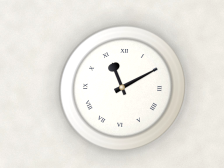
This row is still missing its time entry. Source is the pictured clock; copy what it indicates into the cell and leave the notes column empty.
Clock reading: 11:10
